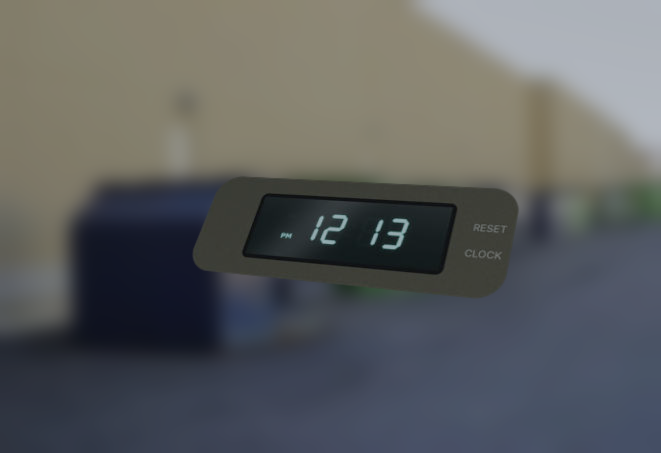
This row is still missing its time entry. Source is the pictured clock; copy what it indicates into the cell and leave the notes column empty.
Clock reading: 12:13
